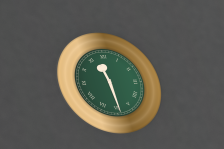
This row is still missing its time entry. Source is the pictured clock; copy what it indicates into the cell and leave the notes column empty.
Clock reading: 11:29
